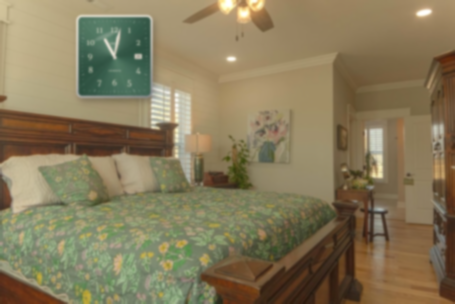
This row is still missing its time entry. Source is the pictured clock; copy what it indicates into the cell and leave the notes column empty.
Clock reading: 11:02
